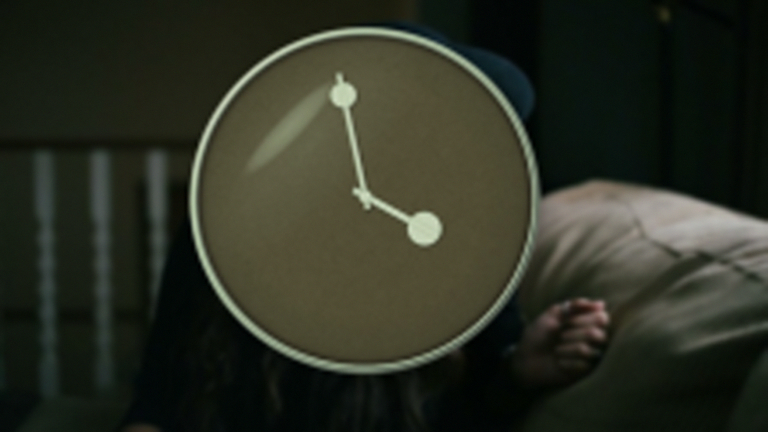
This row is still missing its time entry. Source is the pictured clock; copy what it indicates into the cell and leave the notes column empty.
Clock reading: 3:58
